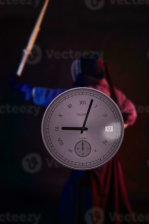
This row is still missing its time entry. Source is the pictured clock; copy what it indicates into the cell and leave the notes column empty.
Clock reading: 9:03
